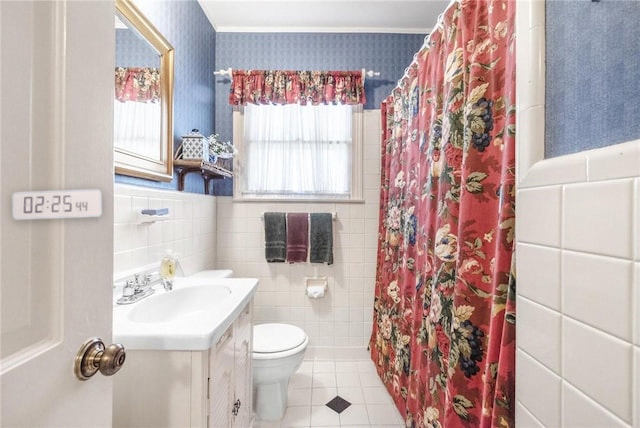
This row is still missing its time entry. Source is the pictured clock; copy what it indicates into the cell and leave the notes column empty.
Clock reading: 2:25
